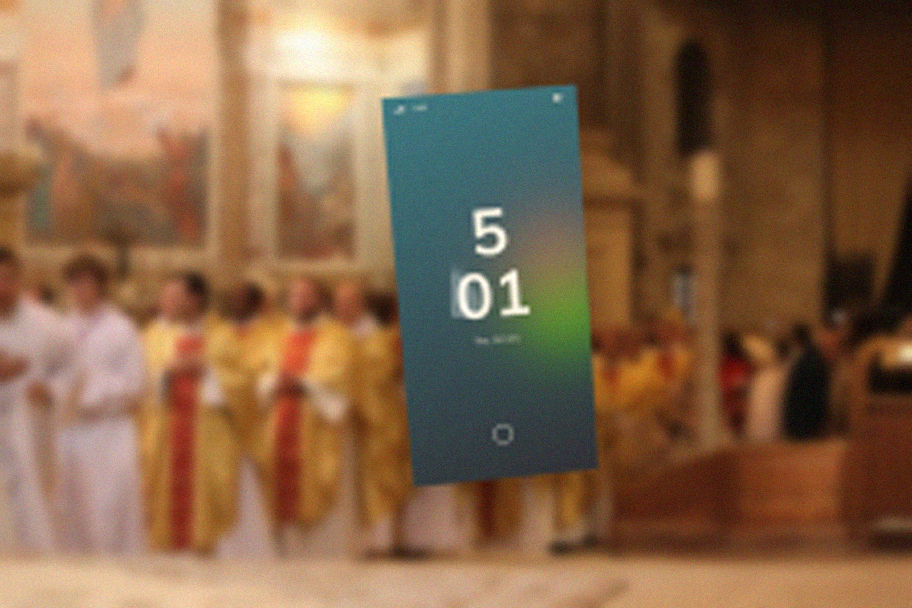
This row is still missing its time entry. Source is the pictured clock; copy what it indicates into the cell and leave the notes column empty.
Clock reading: 5:01
